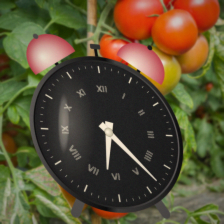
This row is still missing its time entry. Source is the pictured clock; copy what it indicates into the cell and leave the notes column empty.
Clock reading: 6:23
